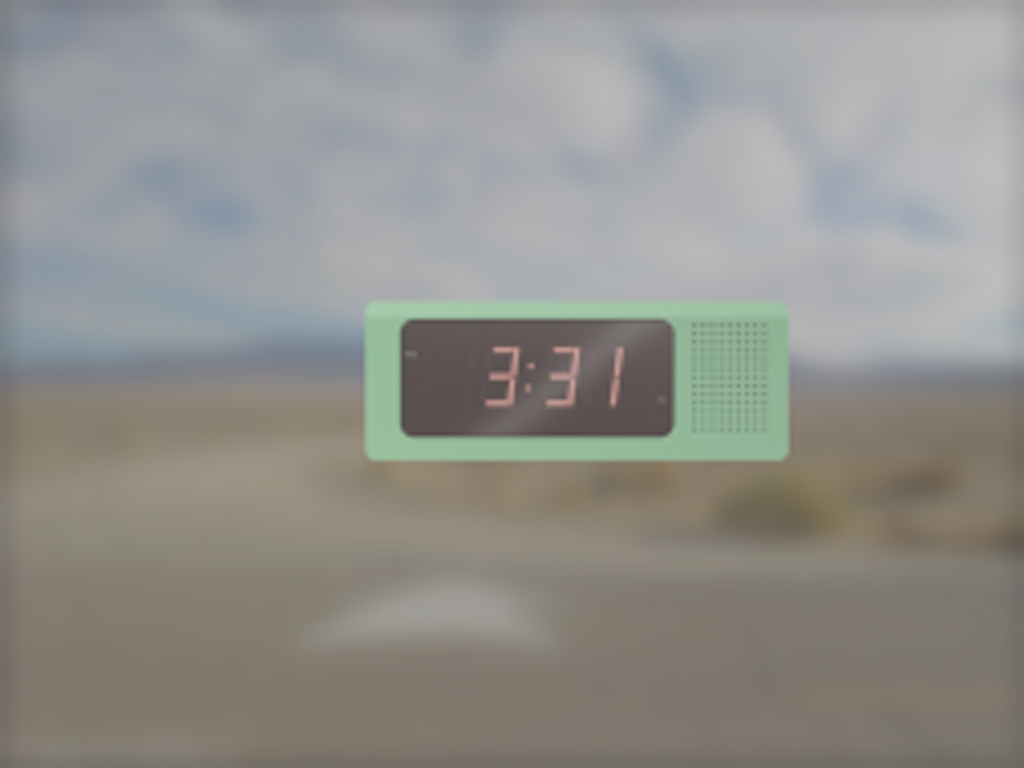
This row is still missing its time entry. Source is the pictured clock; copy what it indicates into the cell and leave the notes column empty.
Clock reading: 3:31
